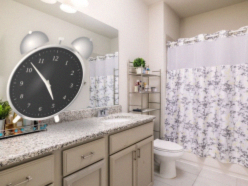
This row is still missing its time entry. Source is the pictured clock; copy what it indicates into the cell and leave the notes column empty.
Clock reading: 4:52
